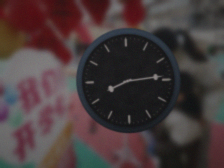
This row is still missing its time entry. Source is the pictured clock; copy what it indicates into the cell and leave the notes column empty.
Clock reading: 8:14
